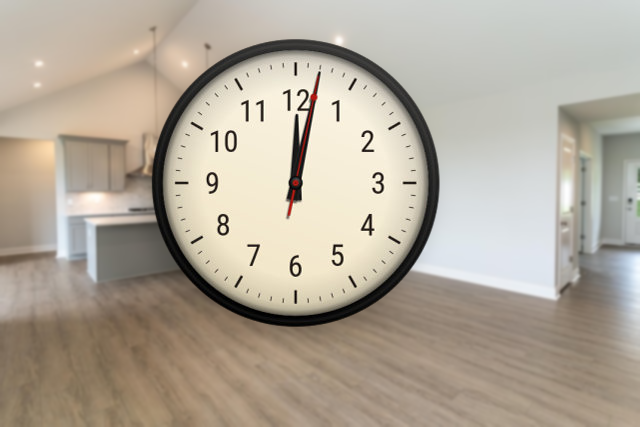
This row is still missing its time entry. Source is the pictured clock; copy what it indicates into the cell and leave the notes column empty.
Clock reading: 12:02:02
